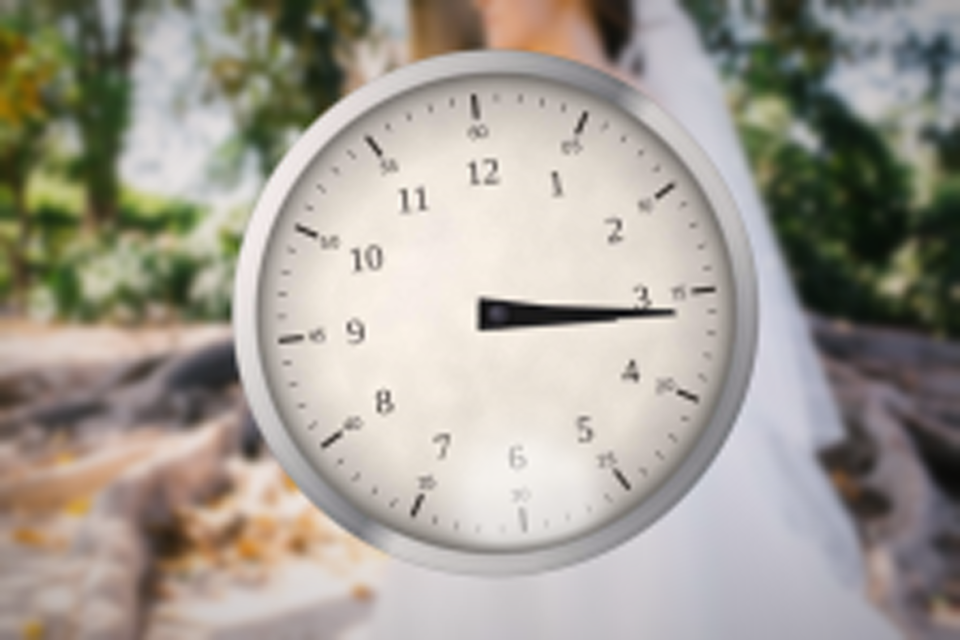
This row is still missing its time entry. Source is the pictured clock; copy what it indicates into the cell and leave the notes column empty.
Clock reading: 3:16
